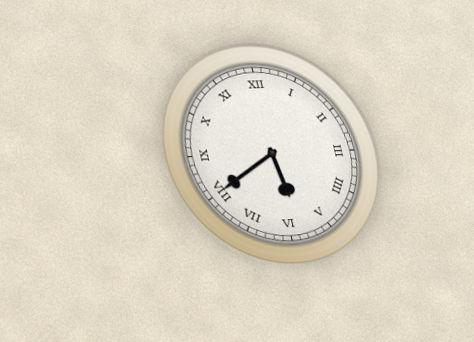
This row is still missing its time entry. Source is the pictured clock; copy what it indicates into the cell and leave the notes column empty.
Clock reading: 5:40
